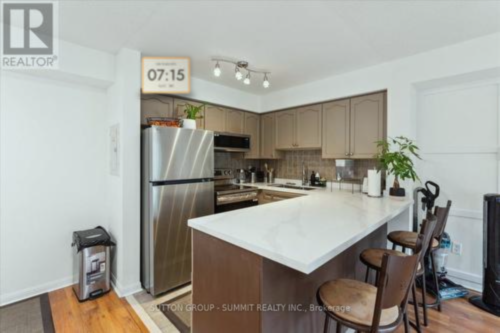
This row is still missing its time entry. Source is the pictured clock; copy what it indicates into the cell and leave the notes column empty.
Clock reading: 7:15
